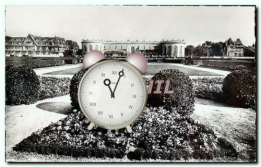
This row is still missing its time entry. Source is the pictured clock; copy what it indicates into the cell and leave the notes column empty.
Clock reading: 11:03
